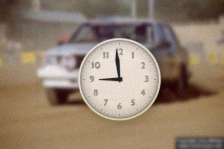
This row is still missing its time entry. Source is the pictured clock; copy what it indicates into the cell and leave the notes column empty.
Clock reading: 8:59
